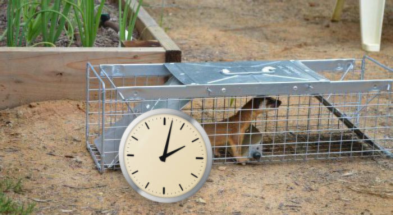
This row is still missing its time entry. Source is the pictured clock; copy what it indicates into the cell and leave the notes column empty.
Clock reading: 2:02
